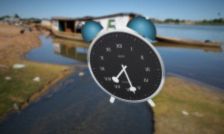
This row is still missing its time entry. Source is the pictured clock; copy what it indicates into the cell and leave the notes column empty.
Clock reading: 7:28
